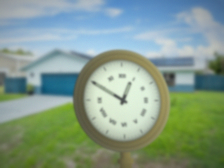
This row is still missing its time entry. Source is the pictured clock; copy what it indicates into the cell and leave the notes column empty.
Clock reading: 12:50
